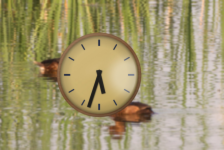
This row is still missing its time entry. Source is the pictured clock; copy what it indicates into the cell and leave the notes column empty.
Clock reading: 5:33
